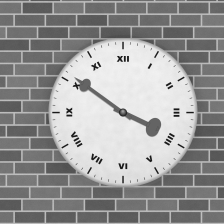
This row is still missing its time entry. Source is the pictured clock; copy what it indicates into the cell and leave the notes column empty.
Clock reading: 3:51
